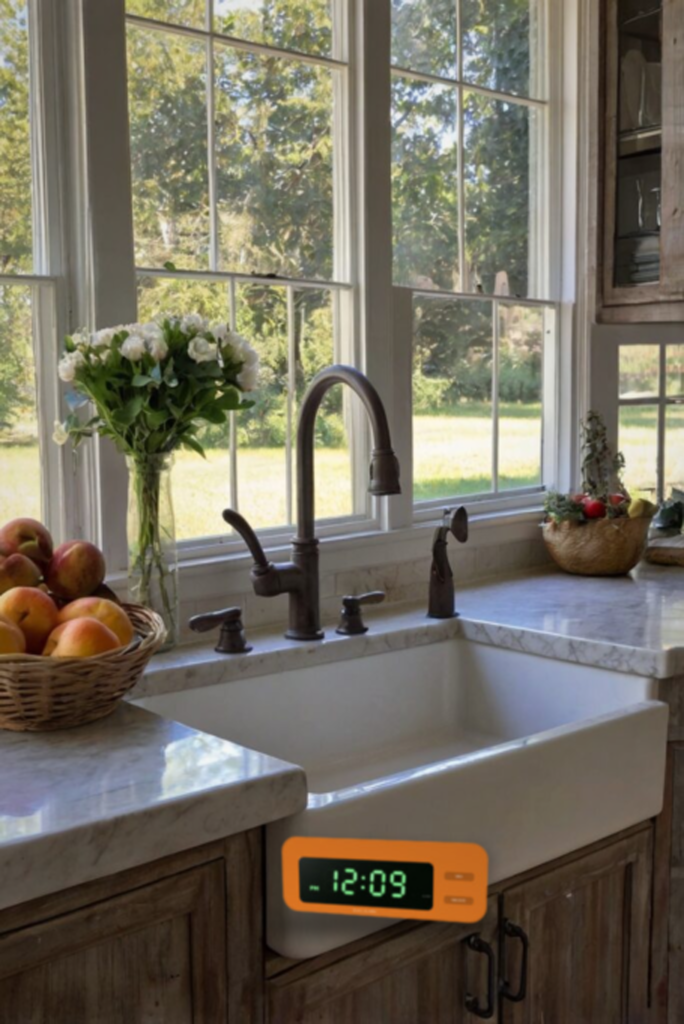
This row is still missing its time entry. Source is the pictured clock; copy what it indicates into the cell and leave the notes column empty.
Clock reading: 12:09
